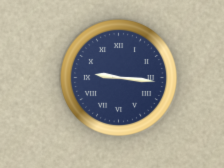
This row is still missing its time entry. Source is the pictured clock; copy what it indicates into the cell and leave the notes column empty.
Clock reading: 9:16
